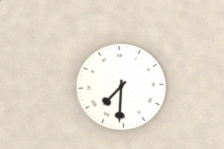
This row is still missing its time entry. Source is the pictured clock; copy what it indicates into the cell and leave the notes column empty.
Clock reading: 7:31
